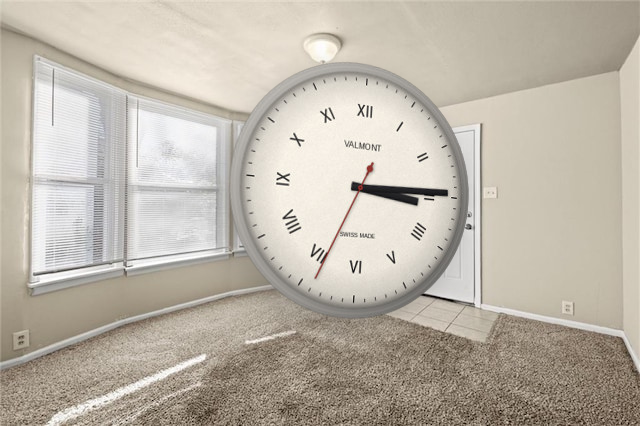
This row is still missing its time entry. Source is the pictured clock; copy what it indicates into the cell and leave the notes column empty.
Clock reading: 3:14:34
